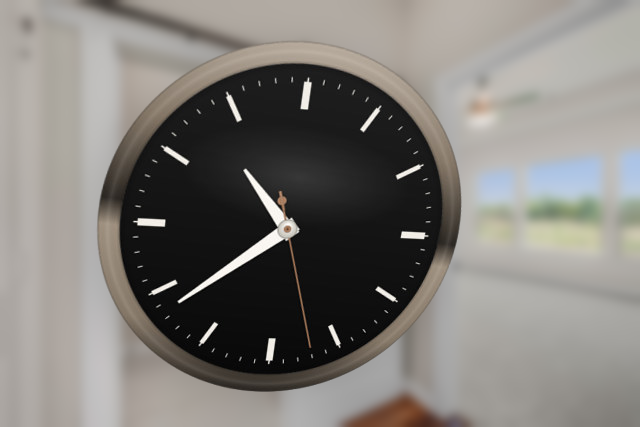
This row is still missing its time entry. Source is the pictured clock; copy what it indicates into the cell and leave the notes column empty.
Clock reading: 10:38:27
